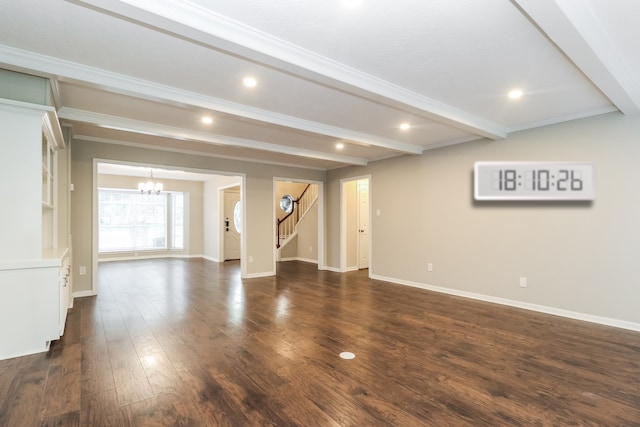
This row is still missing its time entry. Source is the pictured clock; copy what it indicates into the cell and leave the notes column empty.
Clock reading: 18:10:26
